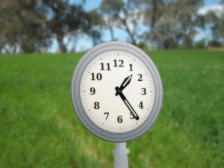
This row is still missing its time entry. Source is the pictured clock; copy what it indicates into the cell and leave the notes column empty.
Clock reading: 1:24
